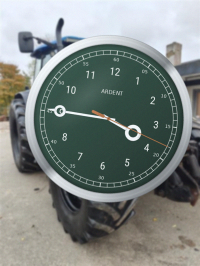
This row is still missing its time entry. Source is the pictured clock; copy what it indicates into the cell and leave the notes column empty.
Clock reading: 3:45:18
